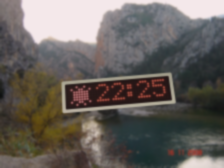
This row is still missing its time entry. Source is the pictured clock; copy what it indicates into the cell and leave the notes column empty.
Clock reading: 22:25
